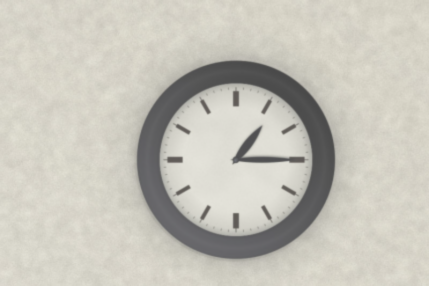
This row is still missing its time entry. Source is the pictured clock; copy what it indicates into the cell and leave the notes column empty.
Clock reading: 1:15
